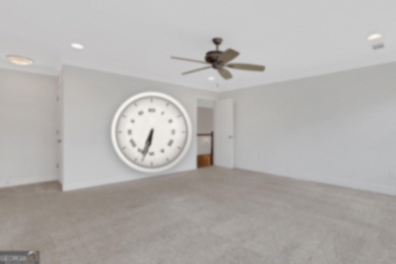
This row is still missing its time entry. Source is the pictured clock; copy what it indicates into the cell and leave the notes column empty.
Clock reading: 6:33
